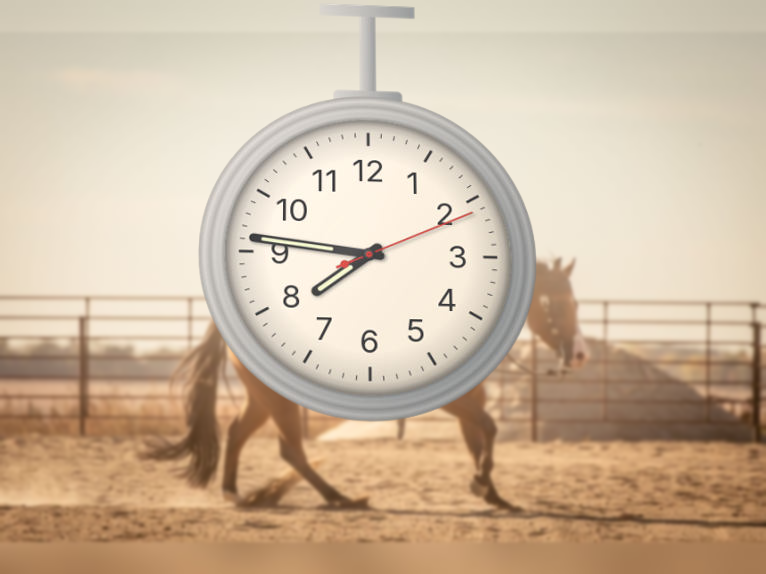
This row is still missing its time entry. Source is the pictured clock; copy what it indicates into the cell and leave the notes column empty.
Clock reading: 7:46:11
